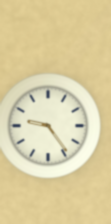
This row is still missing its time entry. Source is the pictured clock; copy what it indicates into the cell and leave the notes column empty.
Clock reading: 9:24
